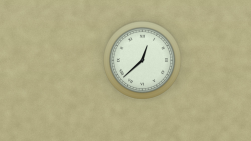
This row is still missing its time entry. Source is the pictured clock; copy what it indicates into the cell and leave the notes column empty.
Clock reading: 12:38
